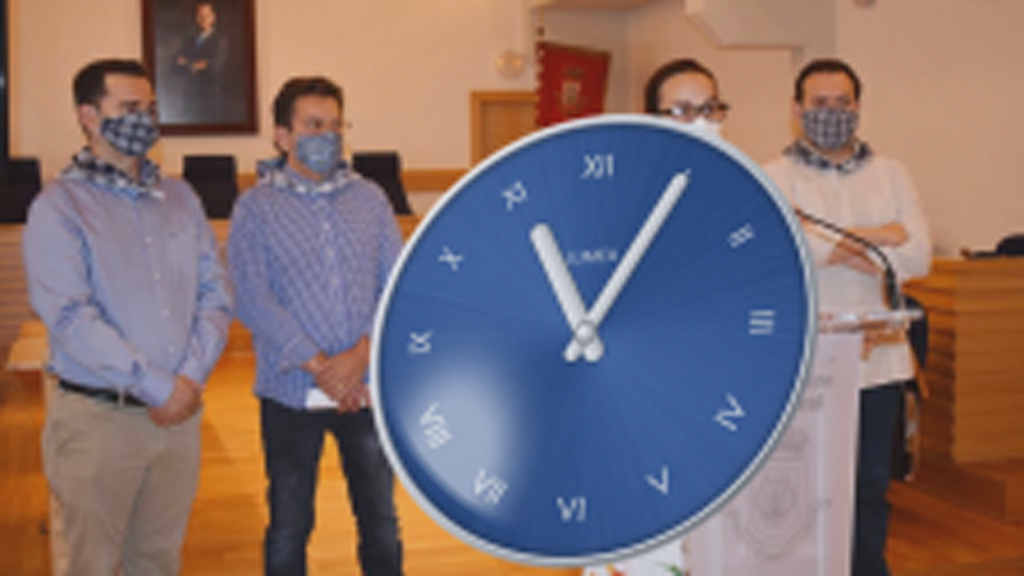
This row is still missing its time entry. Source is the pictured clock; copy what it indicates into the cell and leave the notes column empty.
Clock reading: 11:05
